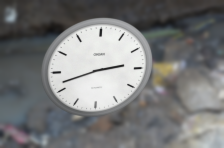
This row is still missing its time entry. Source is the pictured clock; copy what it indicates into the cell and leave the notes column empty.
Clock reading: 2:42
